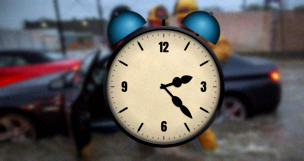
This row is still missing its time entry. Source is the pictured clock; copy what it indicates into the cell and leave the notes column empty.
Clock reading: 2:23
